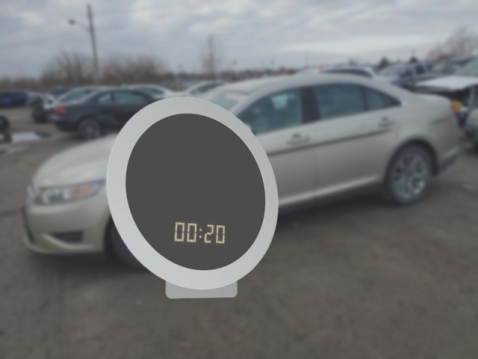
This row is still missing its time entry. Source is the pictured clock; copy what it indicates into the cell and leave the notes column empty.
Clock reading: 0:20
